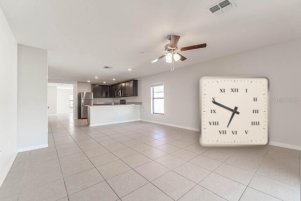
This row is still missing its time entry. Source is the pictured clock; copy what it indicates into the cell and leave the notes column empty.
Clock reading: 6:49
